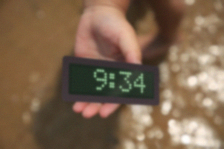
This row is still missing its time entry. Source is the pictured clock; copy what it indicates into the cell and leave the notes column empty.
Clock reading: 9:34
